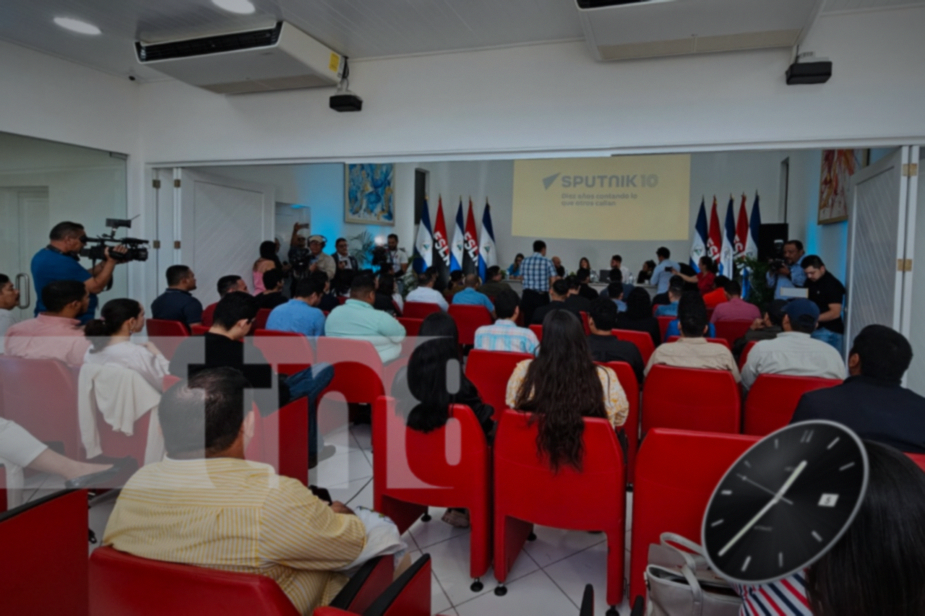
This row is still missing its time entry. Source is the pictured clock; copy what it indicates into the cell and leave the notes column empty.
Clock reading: 12:34:48
